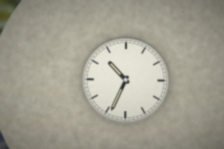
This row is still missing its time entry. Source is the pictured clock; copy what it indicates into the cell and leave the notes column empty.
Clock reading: 10:34
